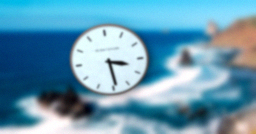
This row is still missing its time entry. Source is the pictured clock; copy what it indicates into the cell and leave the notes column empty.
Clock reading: 3:29
